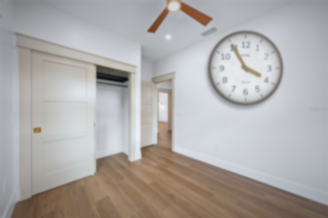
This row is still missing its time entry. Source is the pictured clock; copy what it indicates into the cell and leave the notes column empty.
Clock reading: 3:55
